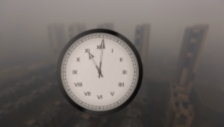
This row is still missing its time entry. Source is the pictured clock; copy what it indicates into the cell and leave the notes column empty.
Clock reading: 11:01
